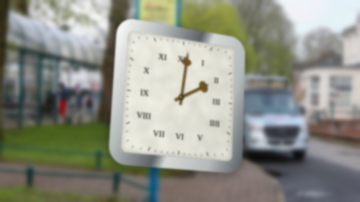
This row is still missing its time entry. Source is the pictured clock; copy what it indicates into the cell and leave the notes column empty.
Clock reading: 2:01
